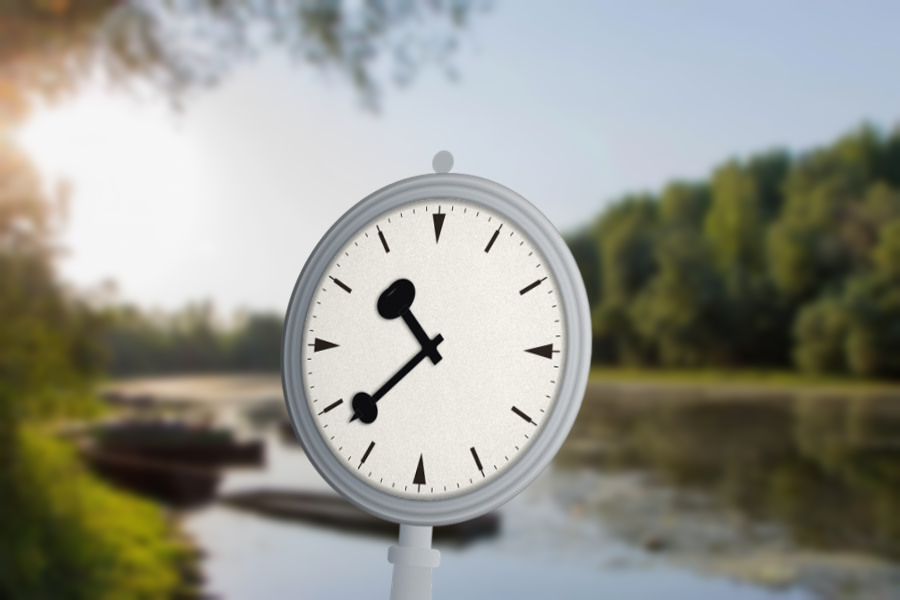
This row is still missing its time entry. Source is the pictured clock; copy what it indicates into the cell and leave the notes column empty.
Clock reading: 10:38
